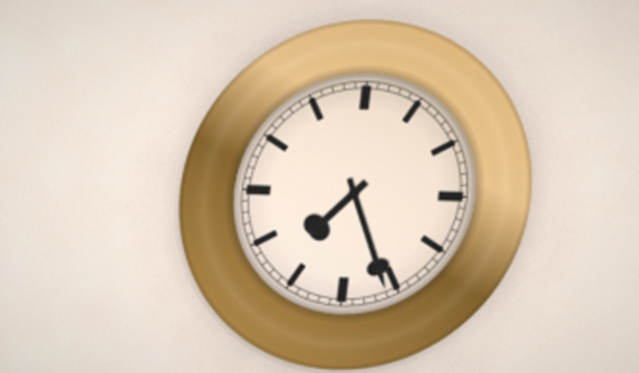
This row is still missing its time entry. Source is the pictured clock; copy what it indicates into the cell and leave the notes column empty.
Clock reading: 7:26
